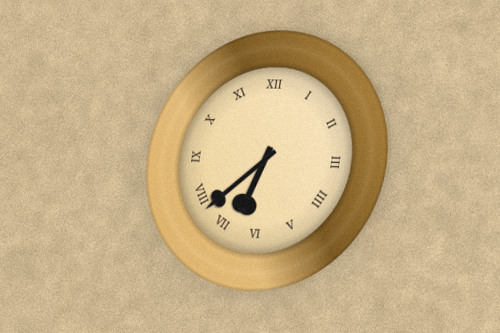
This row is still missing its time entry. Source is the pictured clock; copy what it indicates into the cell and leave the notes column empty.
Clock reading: 6:38
